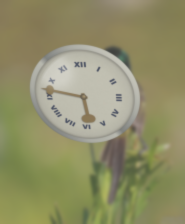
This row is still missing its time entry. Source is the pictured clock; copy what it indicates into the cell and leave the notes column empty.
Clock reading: 5:47
